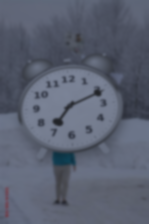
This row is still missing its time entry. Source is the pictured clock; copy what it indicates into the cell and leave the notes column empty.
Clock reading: 7:11
